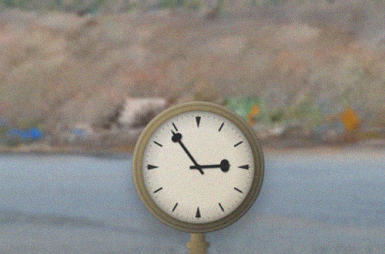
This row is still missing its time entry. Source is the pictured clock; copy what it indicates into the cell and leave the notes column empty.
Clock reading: 2:54
